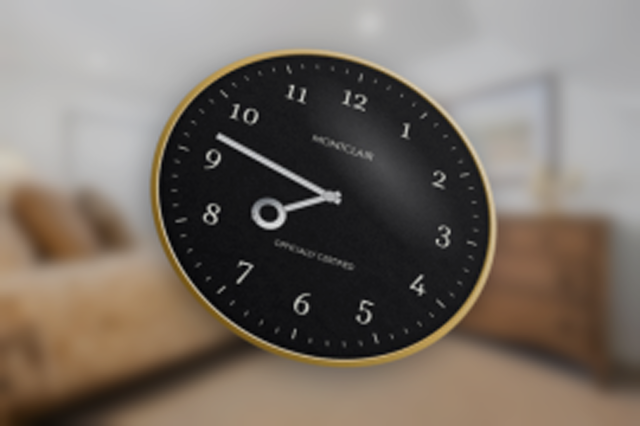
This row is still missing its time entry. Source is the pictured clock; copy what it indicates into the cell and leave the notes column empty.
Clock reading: 7:47
